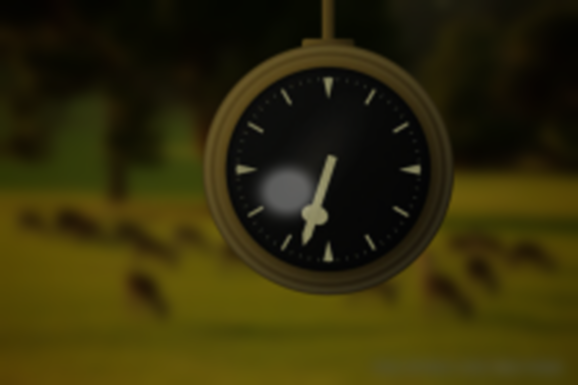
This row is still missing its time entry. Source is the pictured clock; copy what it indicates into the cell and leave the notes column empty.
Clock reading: 6:33
